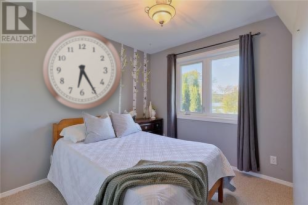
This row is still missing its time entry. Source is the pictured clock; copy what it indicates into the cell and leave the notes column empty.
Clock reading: 6:25
